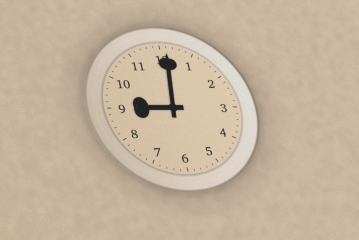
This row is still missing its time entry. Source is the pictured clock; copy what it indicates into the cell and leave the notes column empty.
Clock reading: 9:01
